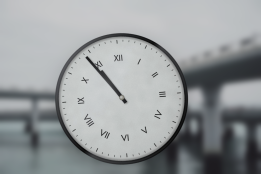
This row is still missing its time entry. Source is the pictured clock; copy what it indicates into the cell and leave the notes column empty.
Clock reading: 10:54
